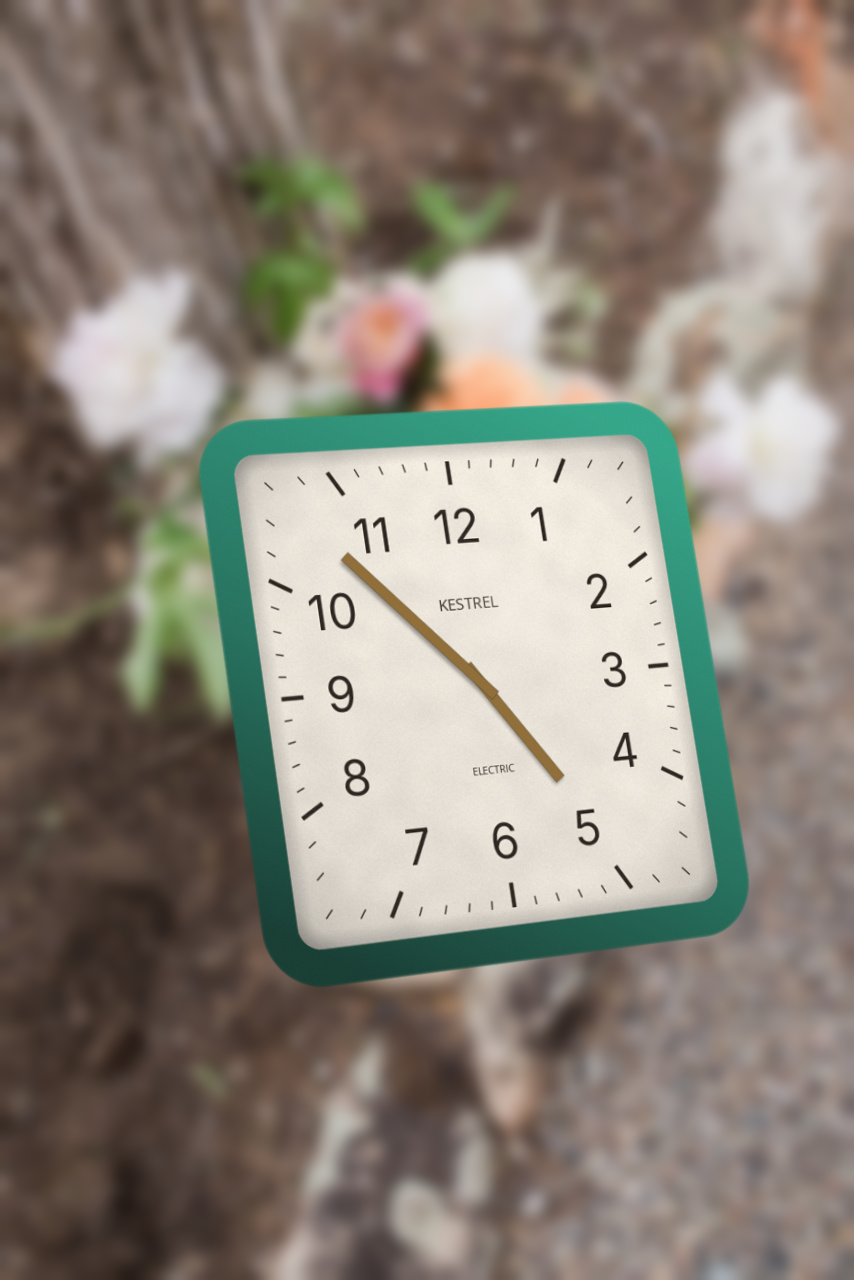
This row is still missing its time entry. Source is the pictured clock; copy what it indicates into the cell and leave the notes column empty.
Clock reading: 4:53
